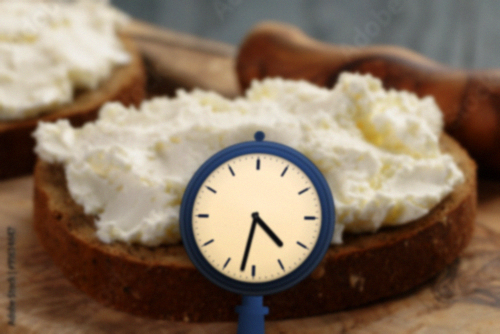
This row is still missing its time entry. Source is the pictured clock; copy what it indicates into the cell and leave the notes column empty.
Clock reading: 4:32
